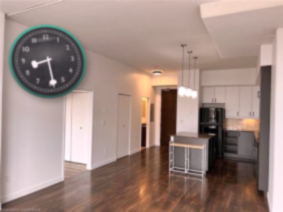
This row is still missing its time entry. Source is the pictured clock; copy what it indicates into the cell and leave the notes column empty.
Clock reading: 8:29
